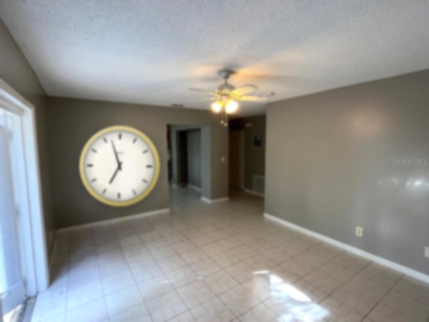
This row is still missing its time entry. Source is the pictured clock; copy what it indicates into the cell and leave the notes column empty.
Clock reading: 6:57
